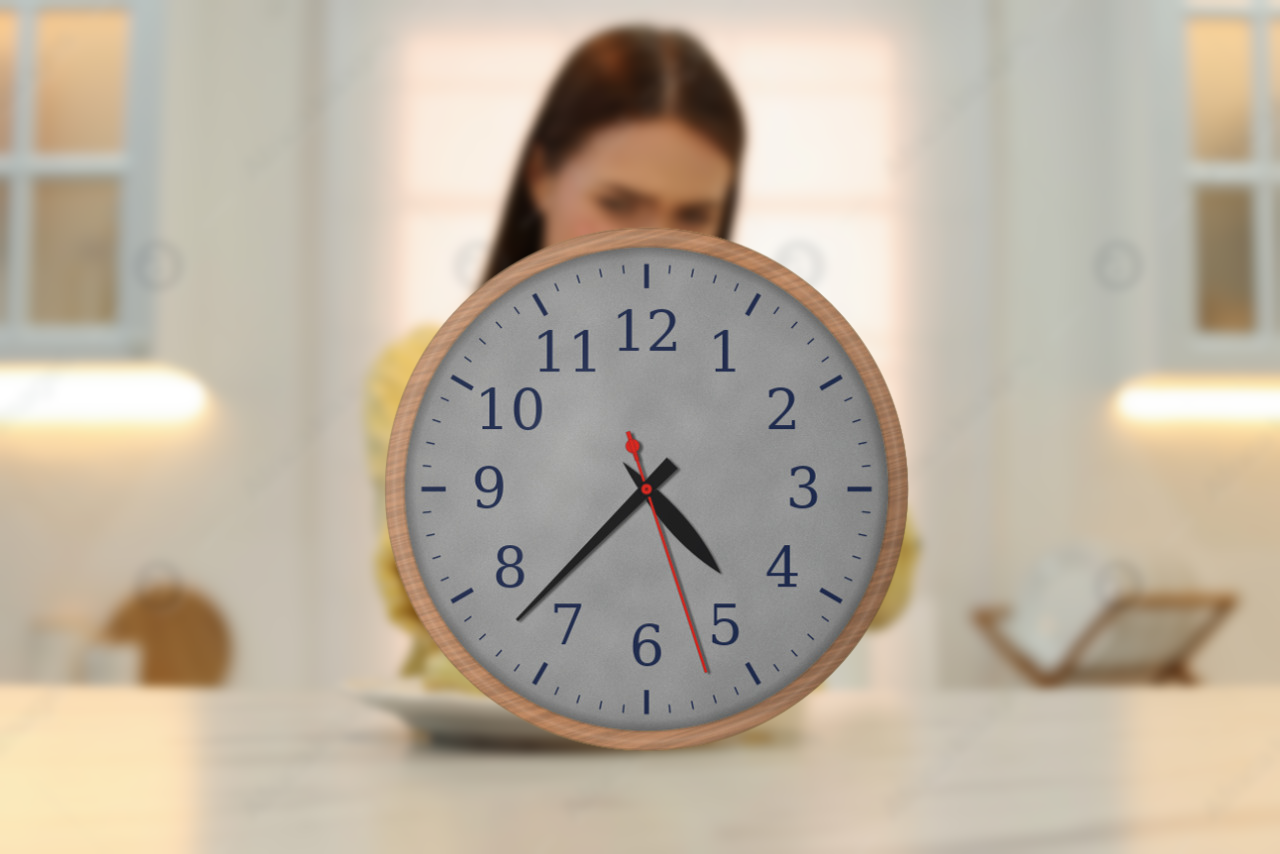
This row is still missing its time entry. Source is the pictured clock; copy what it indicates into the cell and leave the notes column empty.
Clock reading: 4:37:27
